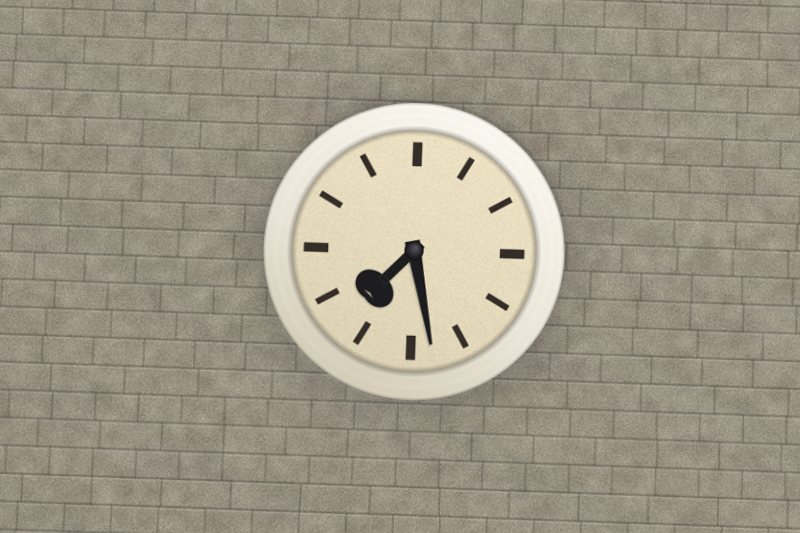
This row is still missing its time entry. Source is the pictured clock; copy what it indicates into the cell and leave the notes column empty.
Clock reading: 7:28
